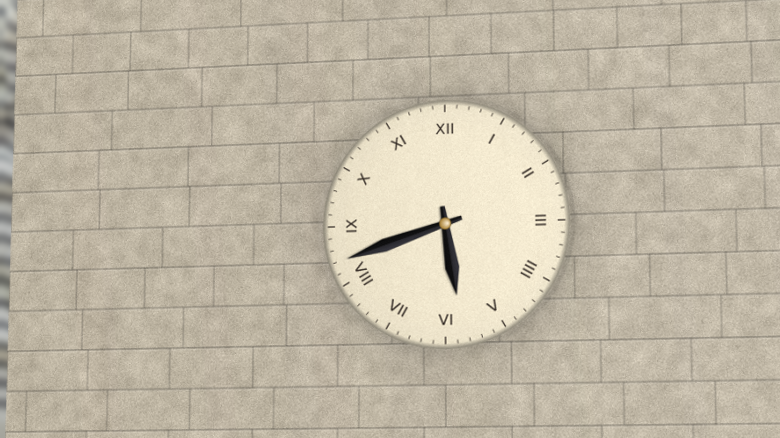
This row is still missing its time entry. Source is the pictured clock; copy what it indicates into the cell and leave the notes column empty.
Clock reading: 5:42
